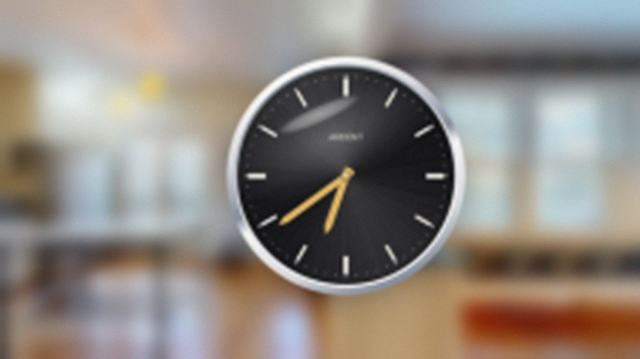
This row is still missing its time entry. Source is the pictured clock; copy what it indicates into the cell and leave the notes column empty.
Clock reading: 6:39
